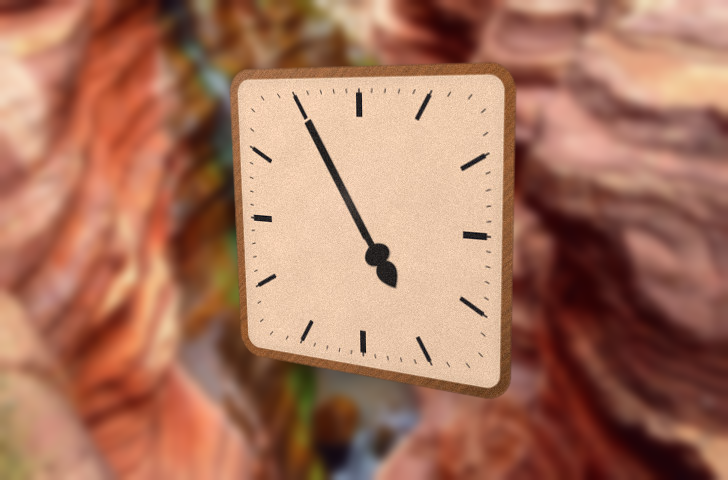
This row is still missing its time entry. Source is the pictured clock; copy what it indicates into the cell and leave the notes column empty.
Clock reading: 4:55
